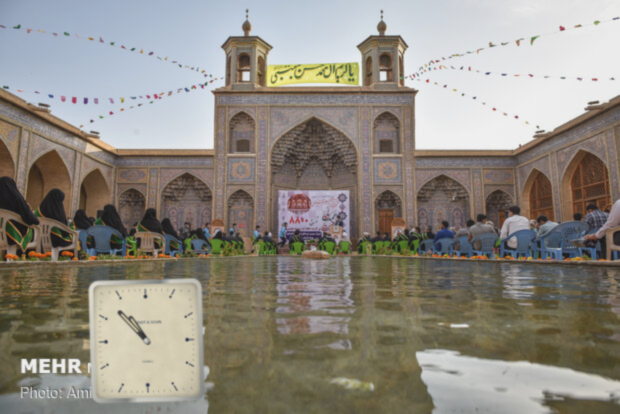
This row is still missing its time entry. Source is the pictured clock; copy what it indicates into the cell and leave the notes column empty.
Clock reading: 10:53
